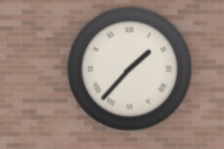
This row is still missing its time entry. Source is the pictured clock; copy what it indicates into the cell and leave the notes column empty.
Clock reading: 1:37
